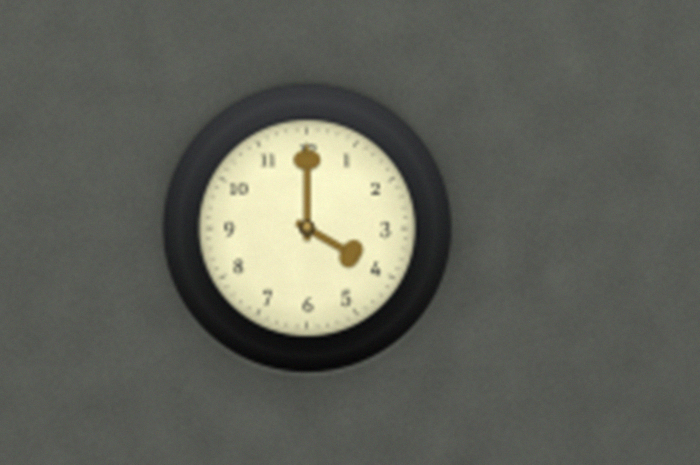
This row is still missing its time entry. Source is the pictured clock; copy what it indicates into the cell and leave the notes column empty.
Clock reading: 4:00
